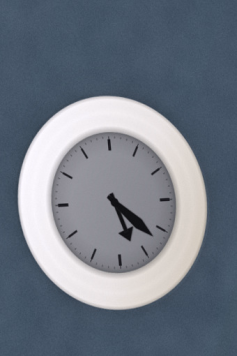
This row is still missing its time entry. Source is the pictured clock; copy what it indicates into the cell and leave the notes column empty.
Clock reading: 5:22
